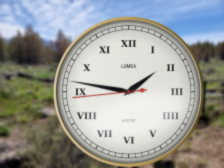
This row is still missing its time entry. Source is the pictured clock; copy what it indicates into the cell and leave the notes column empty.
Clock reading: 1:46:44
